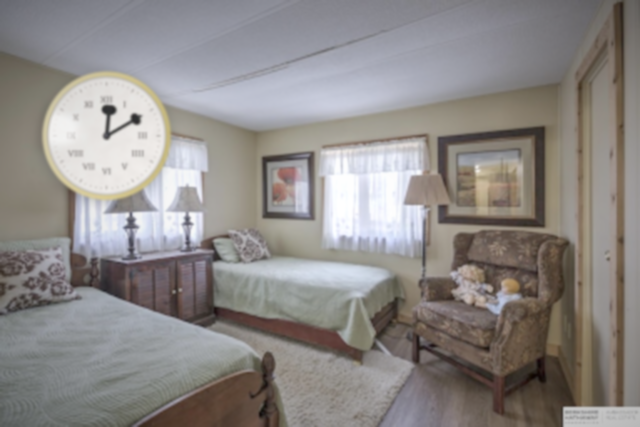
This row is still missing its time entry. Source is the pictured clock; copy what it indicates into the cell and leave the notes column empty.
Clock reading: 12:10
